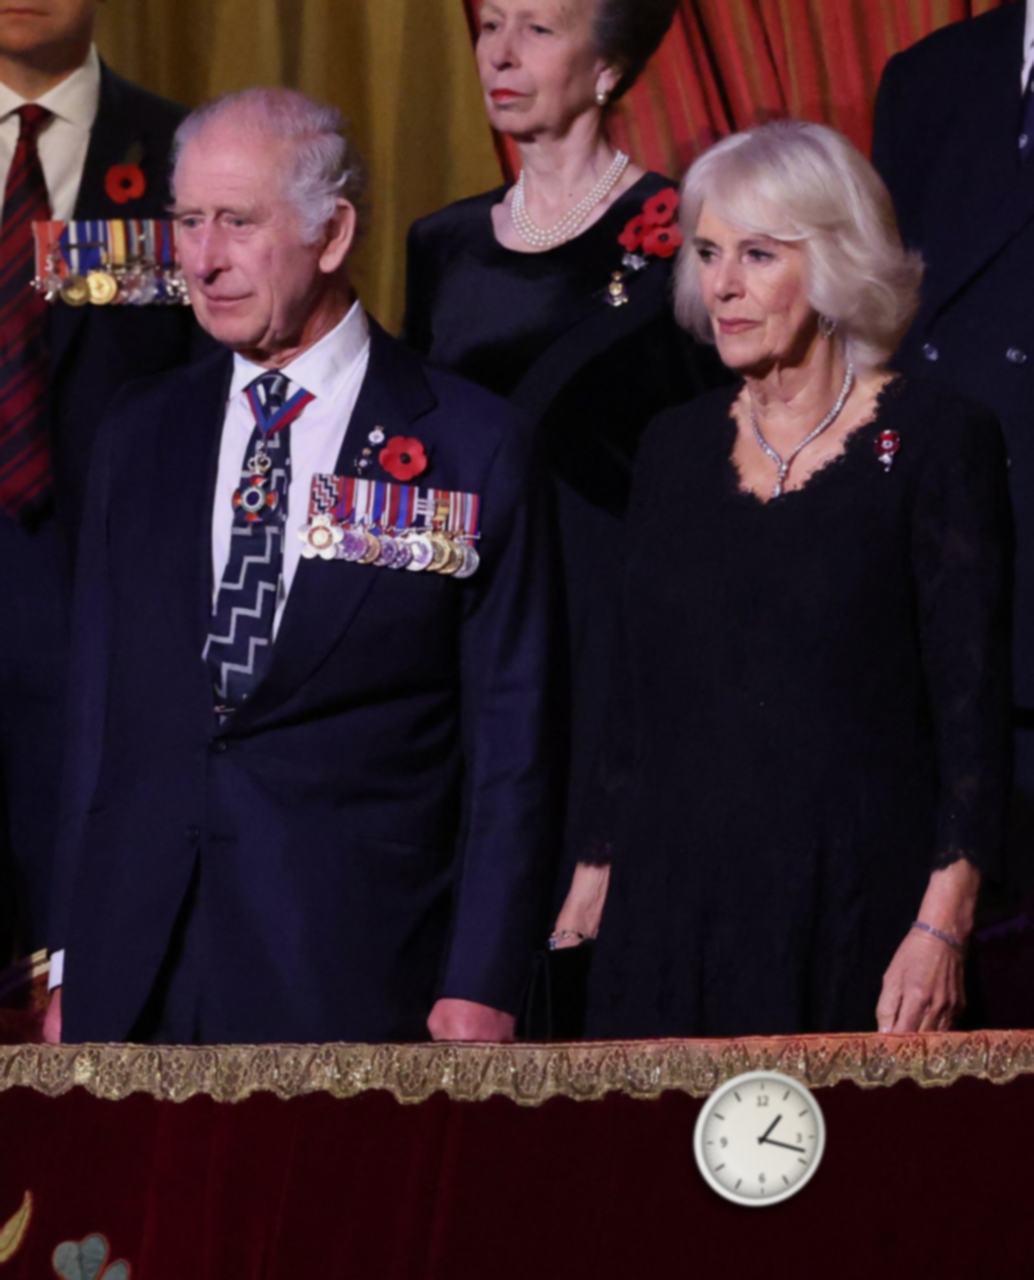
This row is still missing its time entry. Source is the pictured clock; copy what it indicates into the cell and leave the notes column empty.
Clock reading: 1:18
